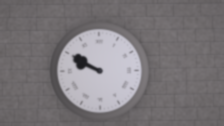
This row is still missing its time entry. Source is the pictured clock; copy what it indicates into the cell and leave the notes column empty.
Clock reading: 9:50
